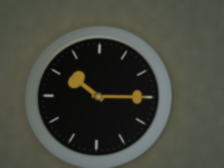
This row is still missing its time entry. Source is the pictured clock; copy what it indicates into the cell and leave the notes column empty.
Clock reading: 10:15
